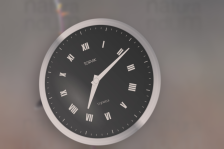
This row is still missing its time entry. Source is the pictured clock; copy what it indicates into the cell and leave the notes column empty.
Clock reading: 7:11
